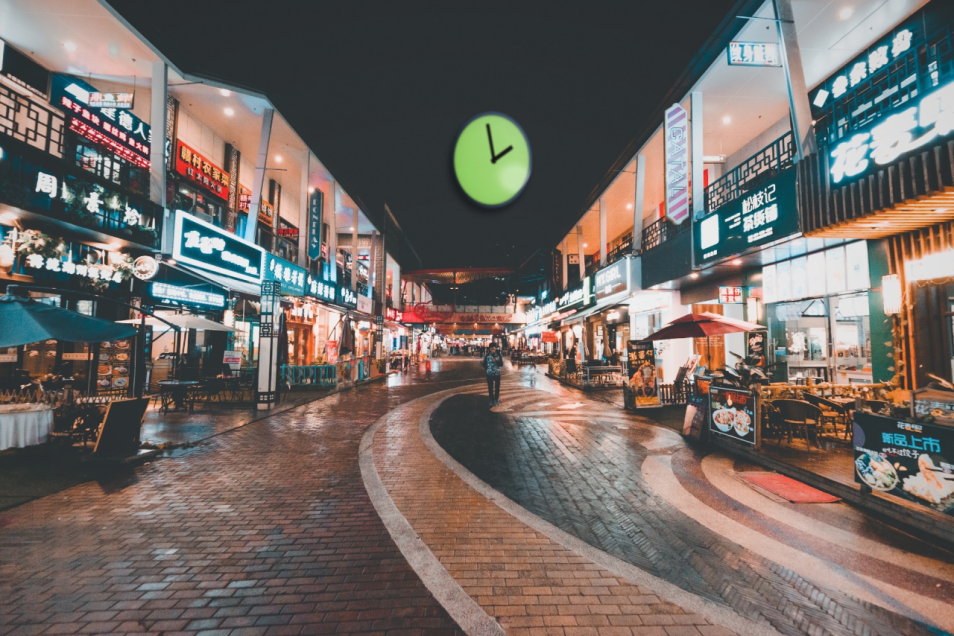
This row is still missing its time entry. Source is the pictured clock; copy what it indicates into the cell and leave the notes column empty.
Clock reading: 1:58
